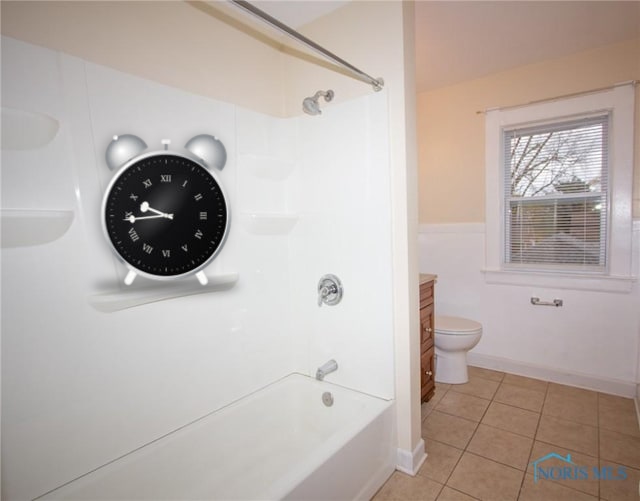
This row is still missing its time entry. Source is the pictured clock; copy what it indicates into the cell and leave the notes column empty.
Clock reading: 9:44
